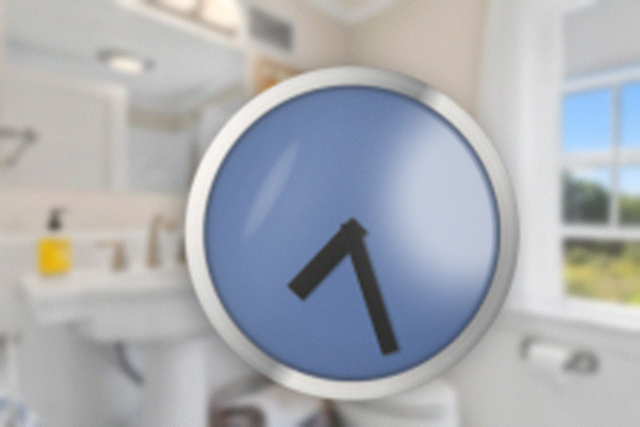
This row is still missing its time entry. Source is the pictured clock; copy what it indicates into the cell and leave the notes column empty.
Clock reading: 7:27
